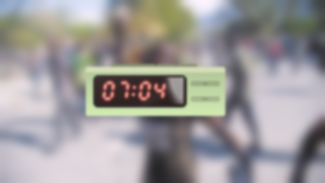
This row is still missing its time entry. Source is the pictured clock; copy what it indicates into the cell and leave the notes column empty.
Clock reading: 7:04
